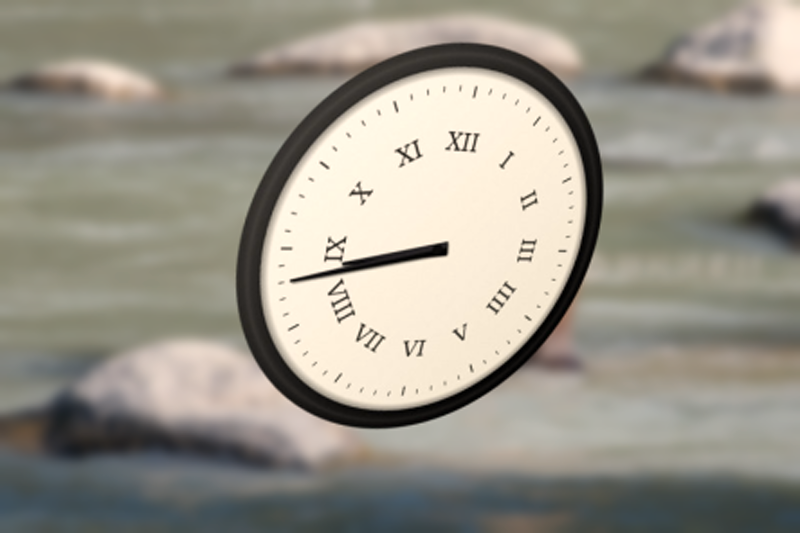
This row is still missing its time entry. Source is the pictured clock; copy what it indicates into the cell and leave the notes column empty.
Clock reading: 8:43
